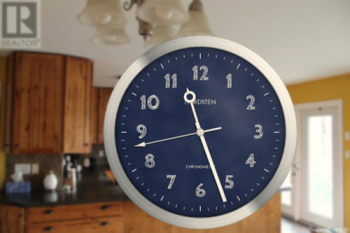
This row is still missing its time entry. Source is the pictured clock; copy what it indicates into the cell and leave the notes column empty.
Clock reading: 11:26:43
